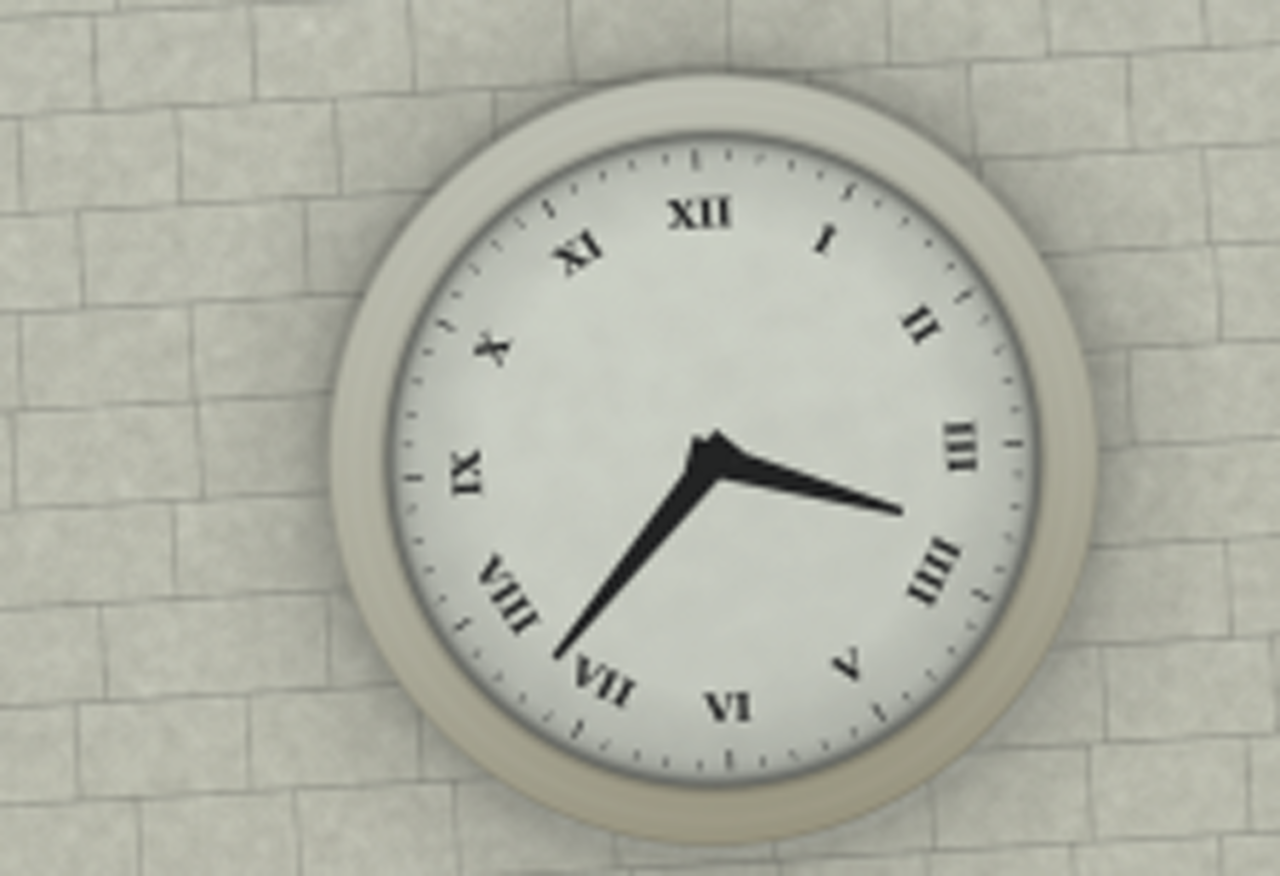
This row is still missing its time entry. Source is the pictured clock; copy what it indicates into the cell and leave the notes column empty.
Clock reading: 3:37
